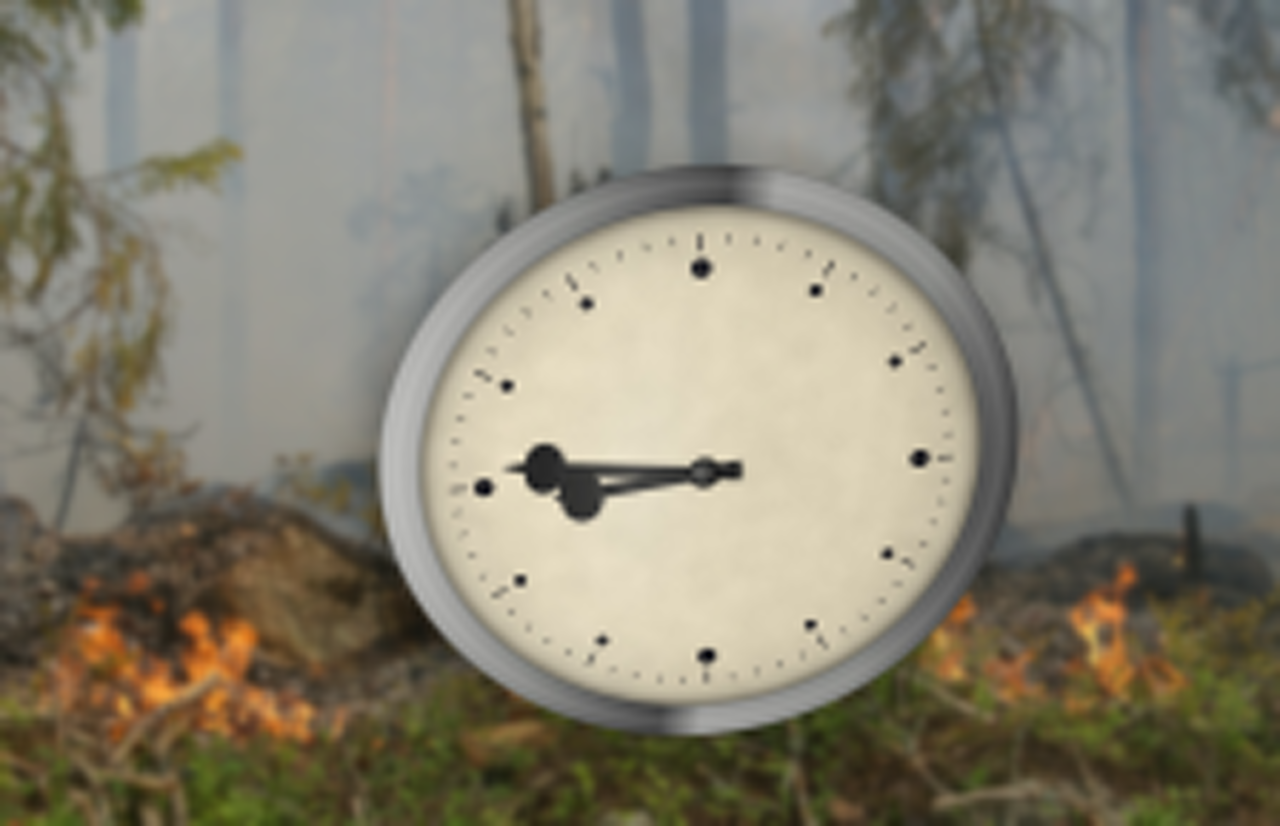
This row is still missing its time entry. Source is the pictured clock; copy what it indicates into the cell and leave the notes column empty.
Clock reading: 8:46
